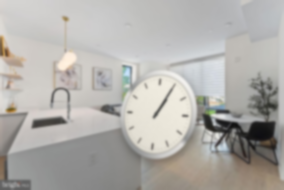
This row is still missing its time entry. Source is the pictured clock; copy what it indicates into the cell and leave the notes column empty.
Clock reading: 1:05
